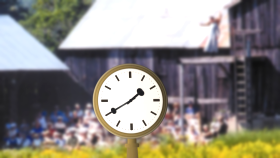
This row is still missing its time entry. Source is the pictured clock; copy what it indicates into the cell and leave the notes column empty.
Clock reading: 1:40
